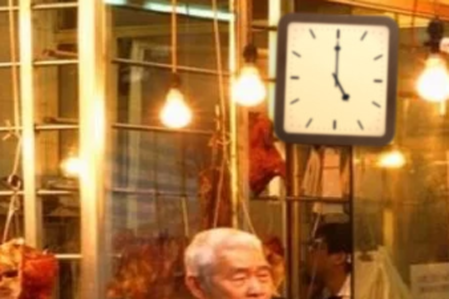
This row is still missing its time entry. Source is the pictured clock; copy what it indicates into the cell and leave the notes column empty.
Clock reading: 5:00
